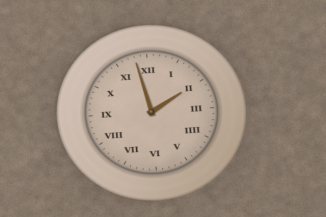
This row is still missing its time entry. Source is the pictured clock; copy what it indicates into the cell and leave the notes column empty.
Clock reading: 1:58
